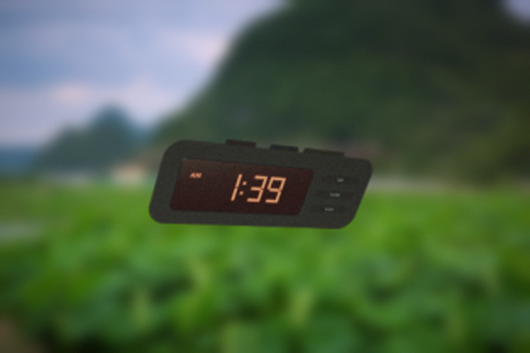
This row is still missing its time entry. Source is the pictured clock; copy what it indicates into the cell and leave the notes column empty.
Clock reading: 1:39
